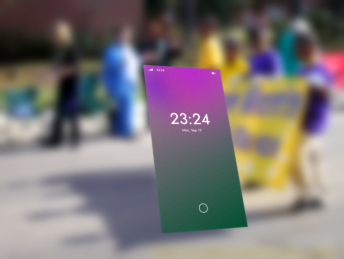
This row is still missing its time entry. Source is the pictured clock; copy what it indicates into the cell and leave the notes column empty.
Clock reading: 23:24
